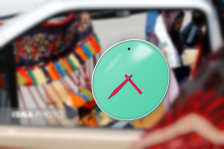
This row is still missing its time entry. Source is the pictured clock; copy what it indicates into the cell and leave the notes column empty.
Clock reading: 4:38
